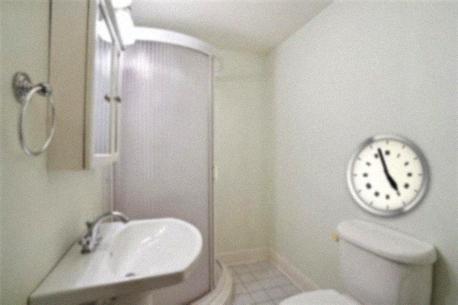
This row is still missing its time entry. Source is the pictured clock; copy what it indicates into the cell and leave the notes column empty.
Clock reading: 4:57
